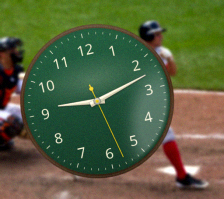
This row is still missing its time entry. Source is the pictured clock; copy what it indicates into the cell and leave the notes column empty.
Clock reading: 9:12:28
